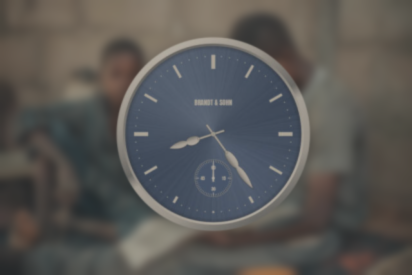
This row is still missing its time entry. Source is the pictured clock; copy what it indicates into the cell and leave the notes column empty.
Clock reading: 8:24
